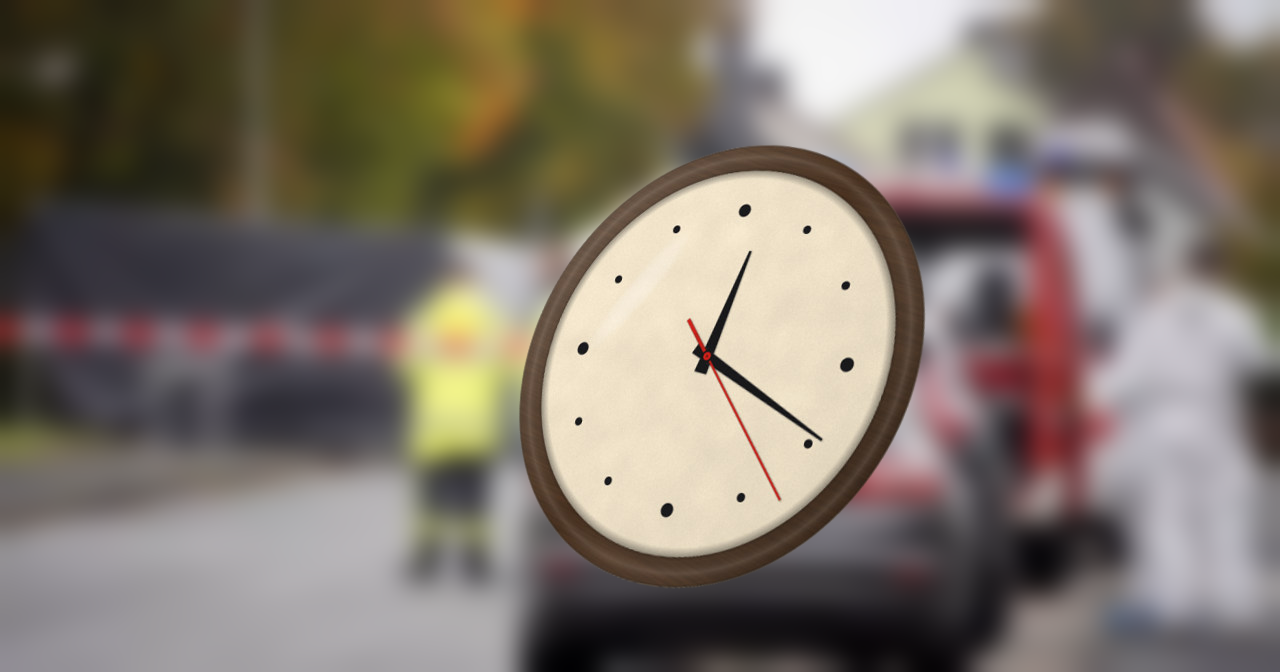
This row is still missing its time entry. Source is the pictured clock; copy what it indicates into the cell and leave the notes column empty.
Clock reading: 12:19:23
